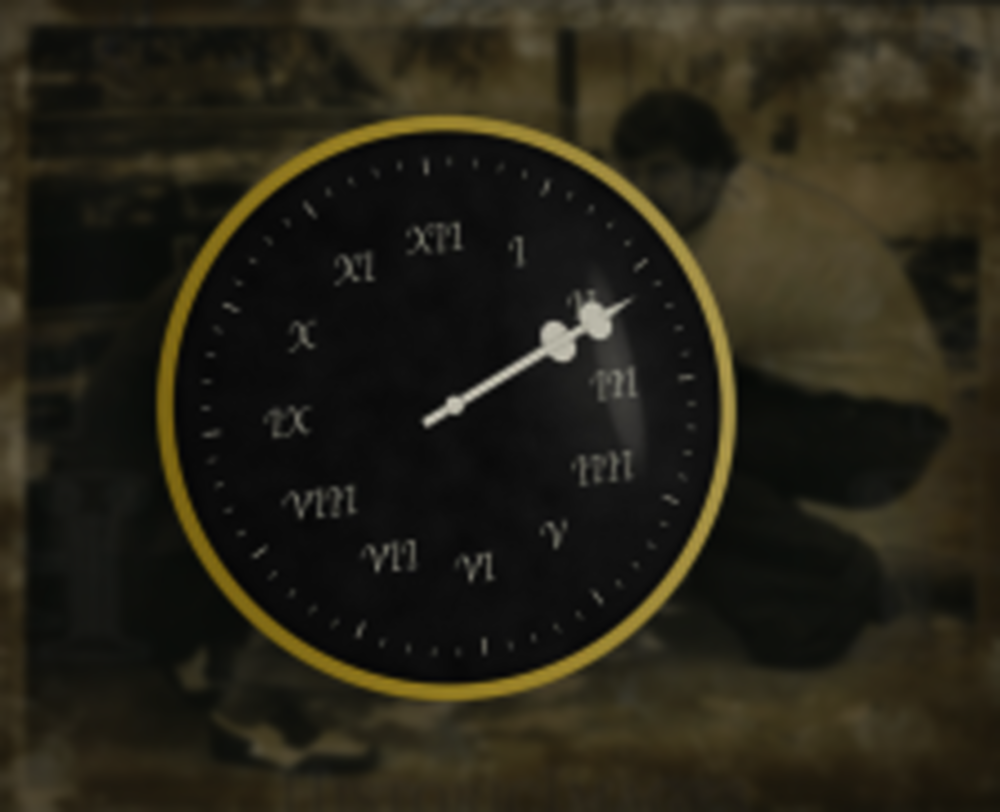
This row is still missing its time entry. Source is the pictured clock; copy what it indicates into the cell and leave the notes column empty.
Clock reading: 2:11
